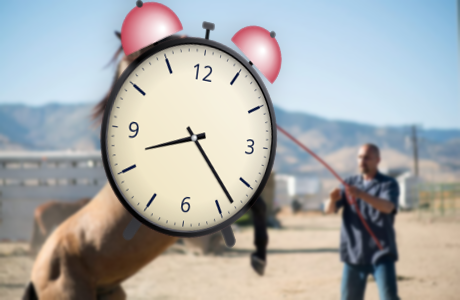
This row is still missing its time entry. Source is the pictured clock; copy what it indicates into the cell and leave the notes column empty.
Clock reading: 8:23
